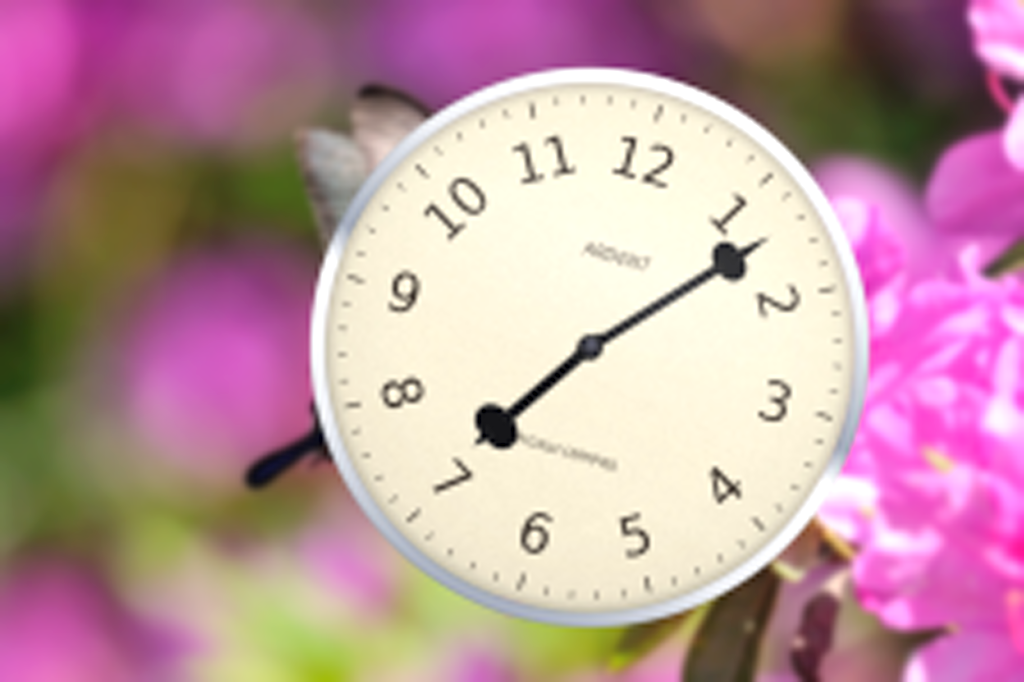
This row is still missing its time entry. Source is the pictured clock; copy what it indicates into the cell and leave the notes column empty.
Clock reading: 7:07
